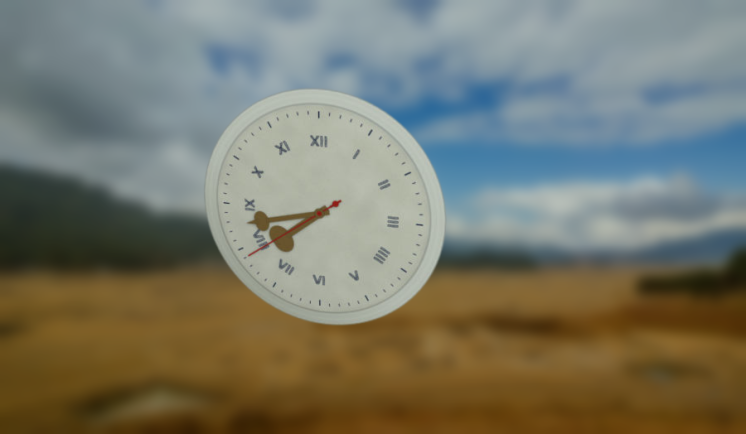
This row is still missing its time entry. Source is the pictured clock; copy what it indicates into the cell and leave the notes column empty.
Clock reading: 7:42:39
